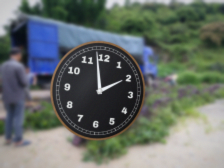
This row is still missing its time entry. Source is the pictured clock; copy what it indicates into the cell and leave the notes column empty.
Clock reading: 1:58
